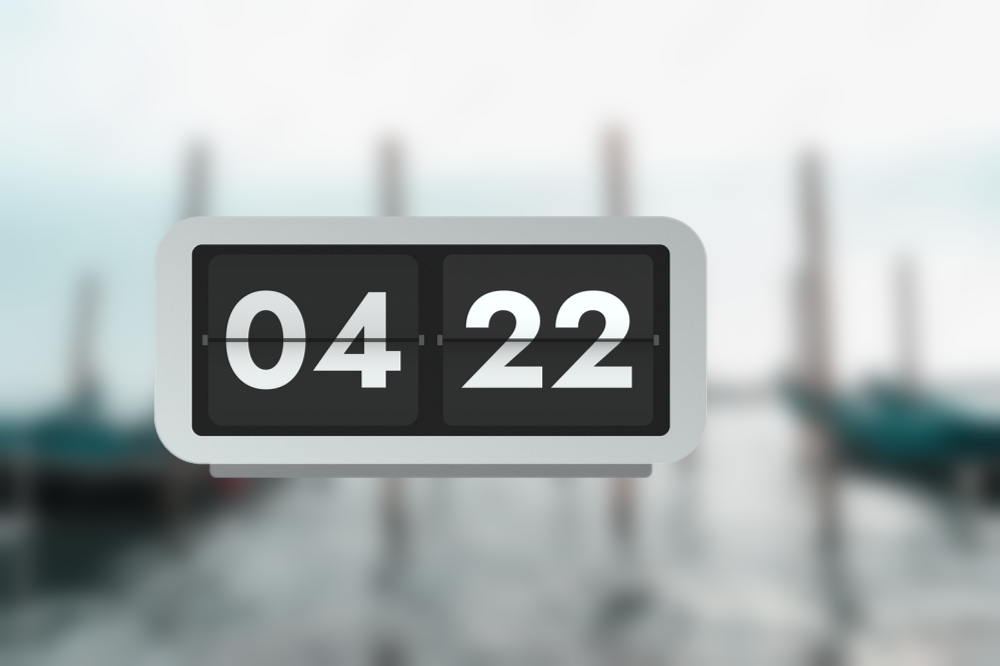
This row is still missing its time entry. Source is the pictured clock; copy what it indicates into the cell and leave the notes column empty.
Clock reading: 4:22
